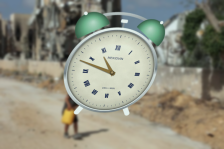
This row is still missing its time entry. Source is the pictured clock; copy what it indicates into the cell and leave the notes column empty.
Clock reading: 10:48
